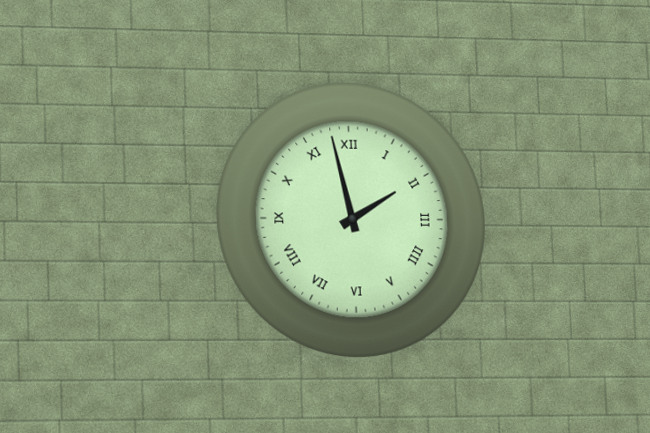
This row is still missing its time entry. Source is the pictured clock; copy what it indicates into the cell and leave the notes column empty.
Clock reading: 1:58
